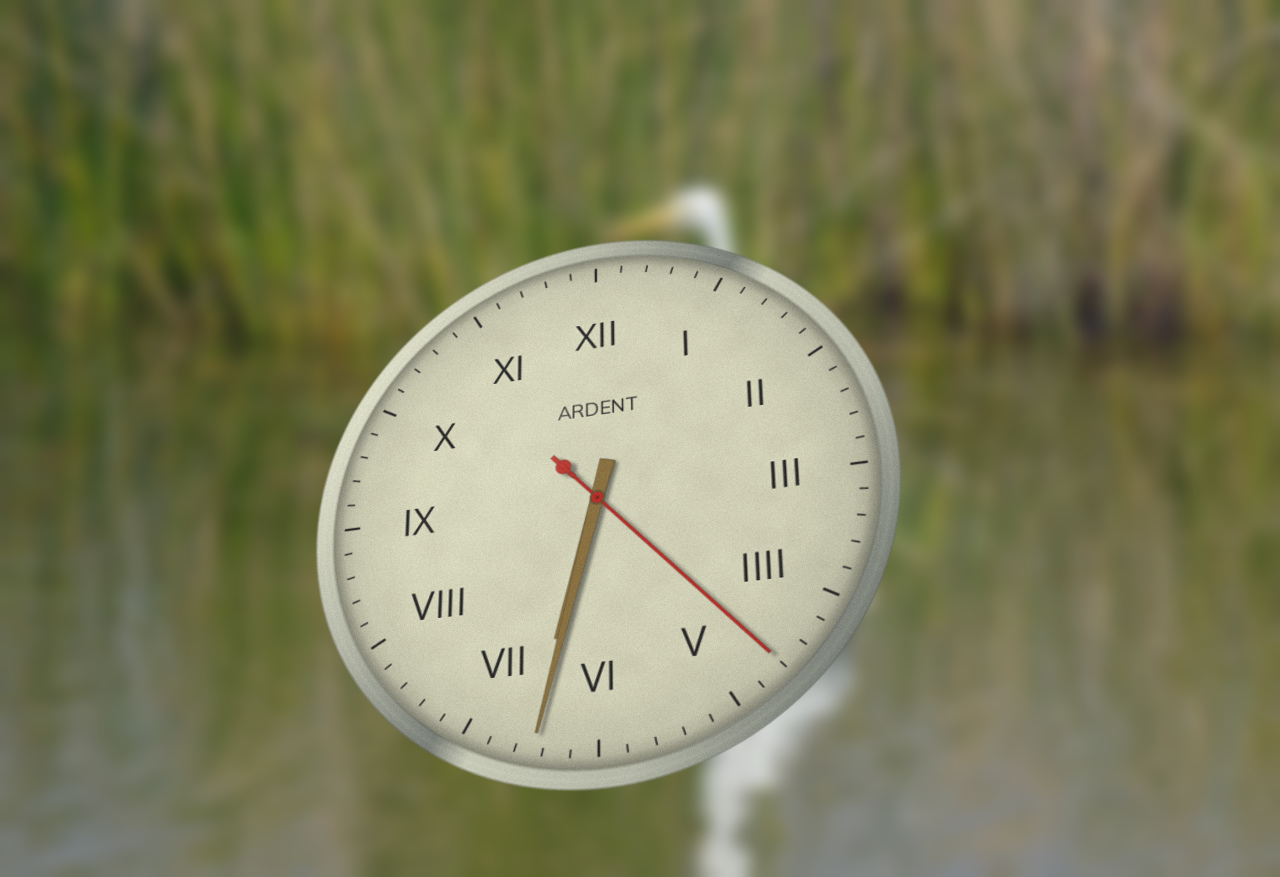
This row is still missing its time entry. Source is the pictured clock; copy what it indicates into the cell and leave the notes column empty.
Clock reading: 6:32:23
